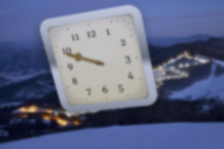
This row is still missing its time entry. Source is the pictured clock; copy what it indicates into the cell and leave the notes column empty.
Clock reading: 9:49
